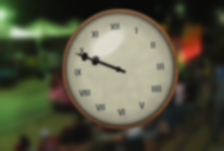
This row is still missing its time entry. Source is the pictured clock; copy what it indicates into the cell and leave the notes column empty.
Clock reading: 9:49
